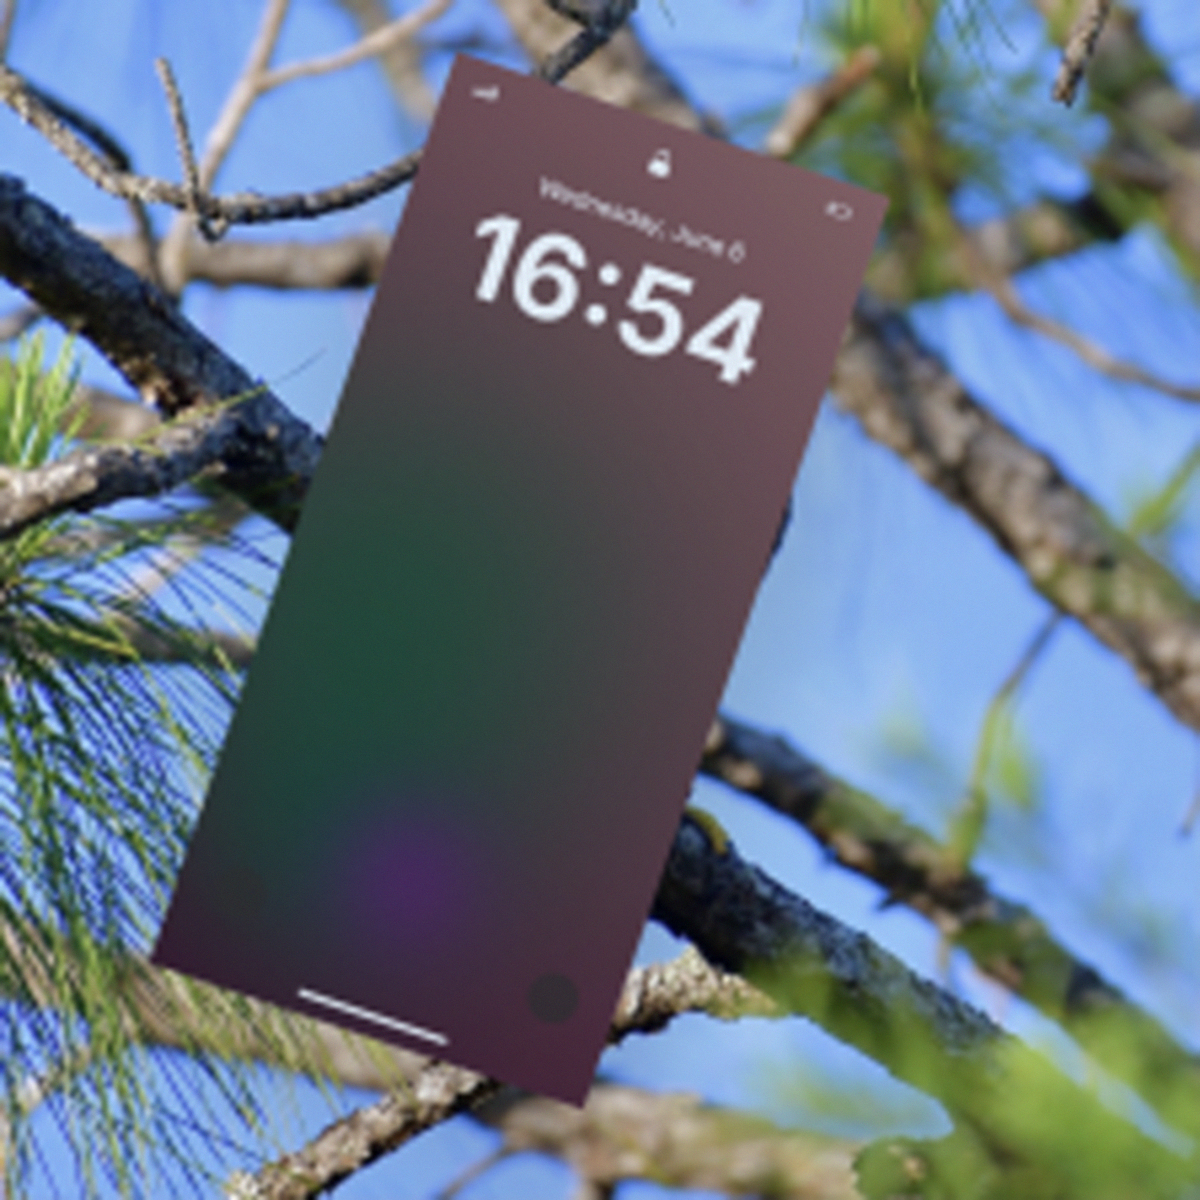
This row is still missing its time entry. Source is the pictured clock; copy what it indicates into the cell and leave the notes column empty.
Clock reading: 16:54
